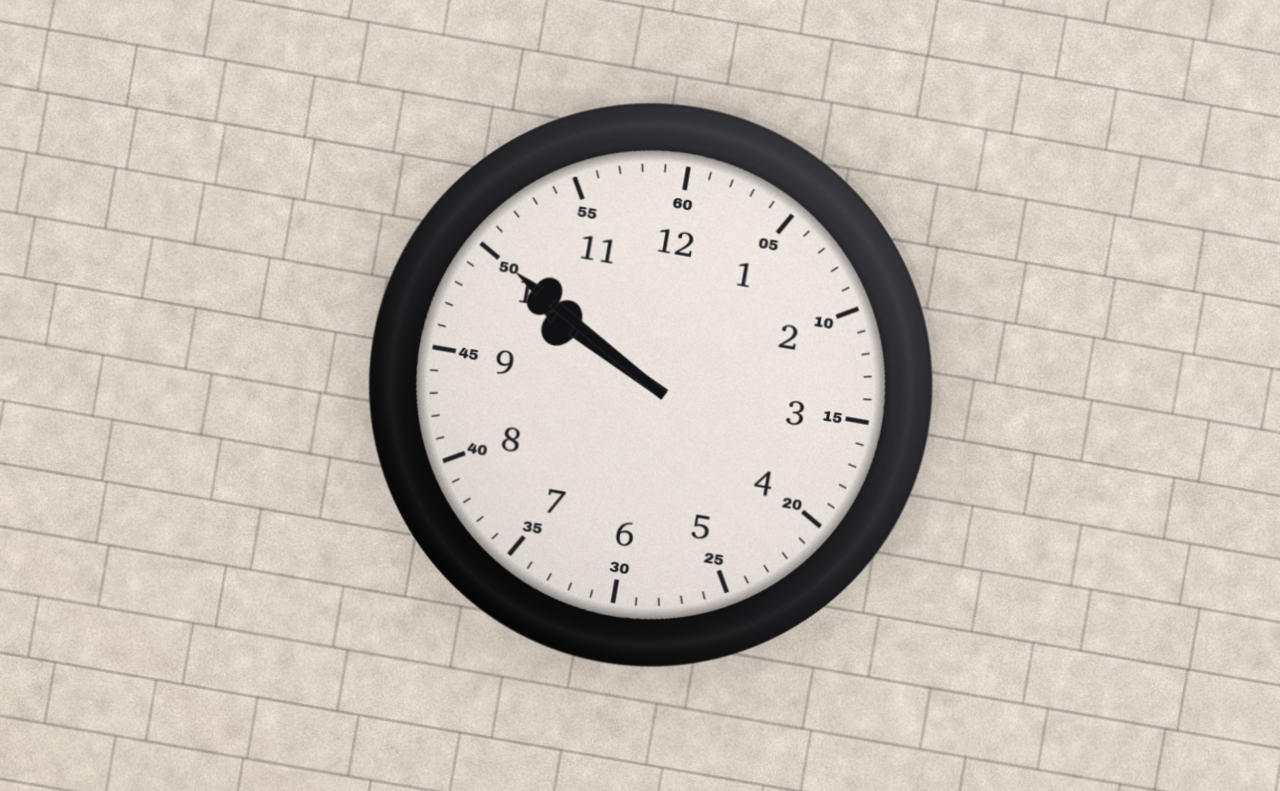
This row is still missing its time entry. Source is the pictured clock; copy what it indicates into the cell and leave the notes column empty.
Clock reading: 9:50
